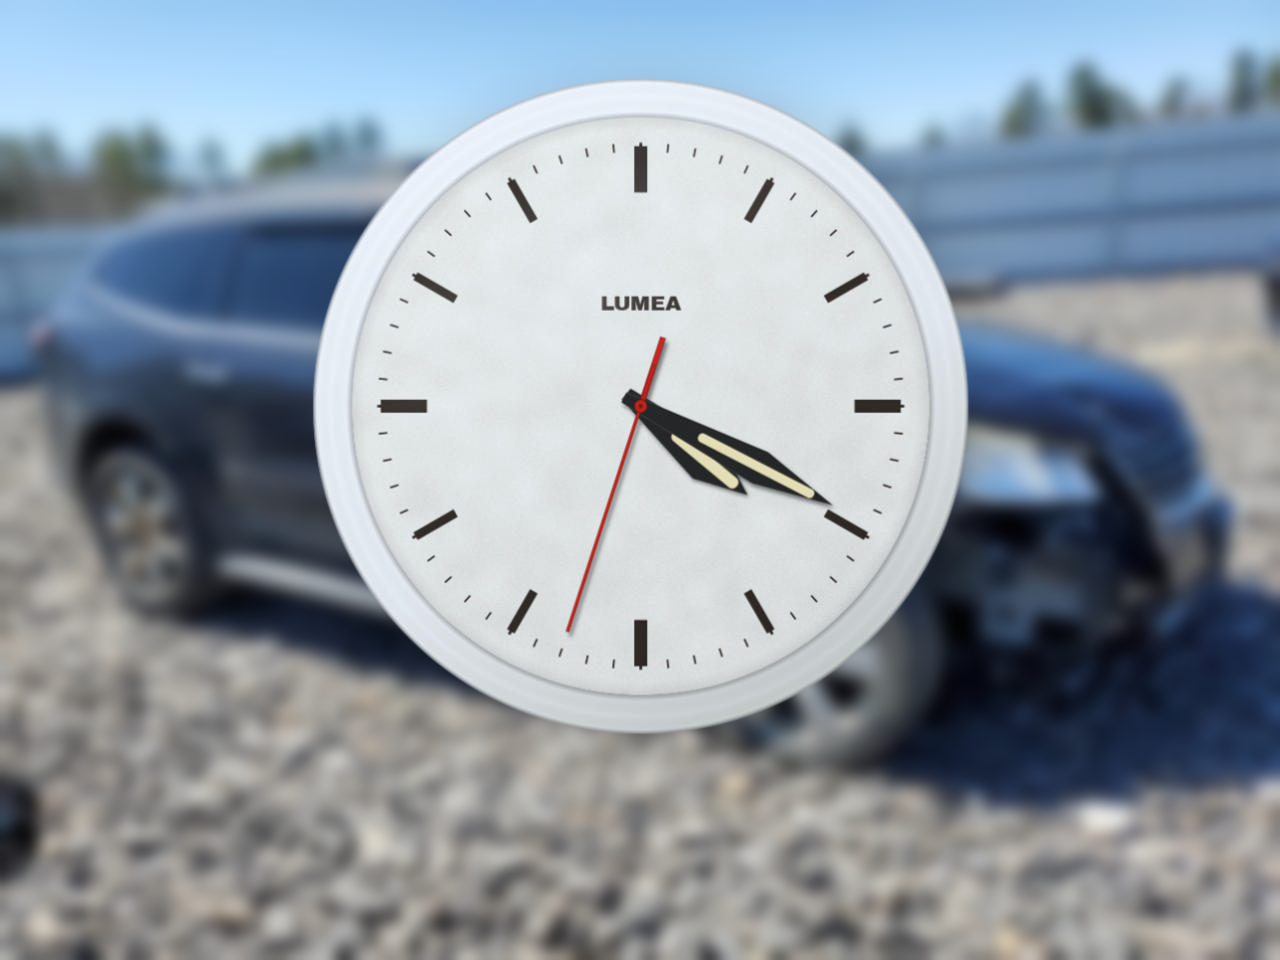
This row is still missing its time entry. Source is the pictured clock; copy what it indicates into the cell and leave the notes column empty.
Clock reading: 4:19:33
